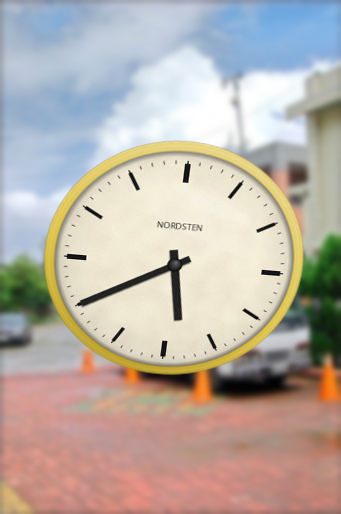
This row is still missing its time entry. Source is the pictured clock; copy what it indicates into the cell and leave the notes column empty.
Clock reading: 5:40
